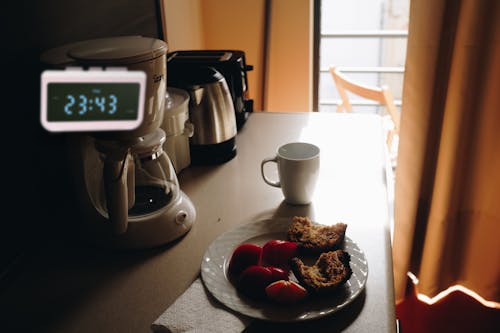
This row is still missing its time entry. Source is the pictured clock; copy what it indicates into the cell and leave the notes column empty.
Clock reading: 23:43
